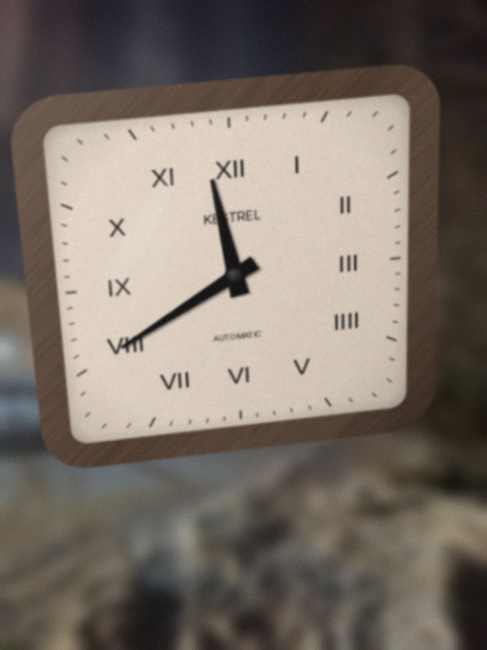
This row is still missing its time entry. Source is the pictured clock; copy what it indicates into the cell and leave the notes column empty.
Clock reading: 11:40
